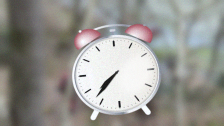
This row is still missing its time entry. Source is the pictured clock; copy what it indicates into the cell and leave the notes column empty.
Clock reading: 7:37
